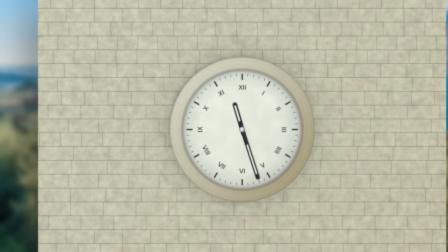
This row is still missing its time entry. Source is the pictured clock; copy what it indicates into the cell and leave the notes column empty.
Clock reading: 11:27
